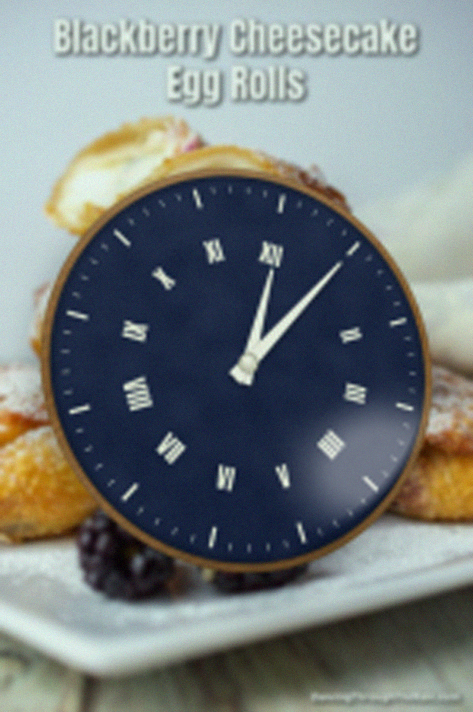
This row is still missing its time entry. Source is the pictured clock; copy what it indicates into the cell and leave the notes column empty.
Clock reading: 12:05
